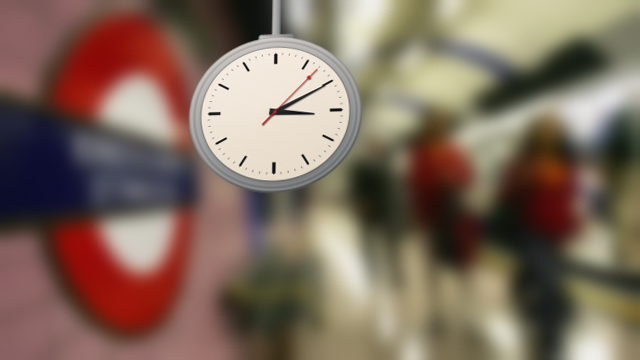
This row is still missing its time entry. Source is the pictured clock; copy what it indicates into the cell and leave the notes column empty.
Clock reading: 3:10:07
